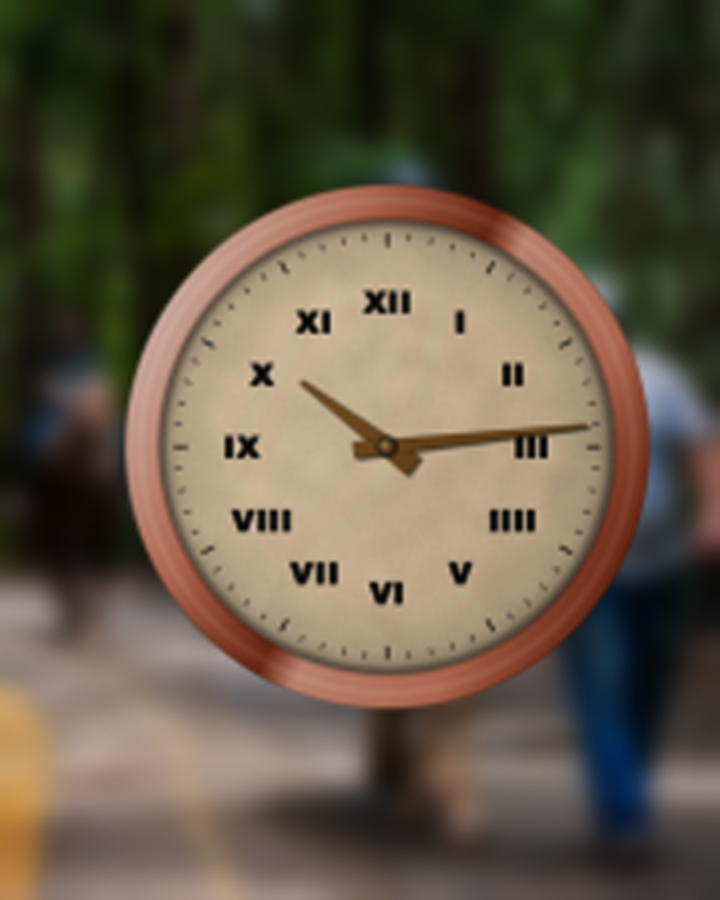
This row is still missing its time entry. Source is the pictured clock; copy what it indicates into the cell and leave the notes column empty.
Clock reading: 10:14
